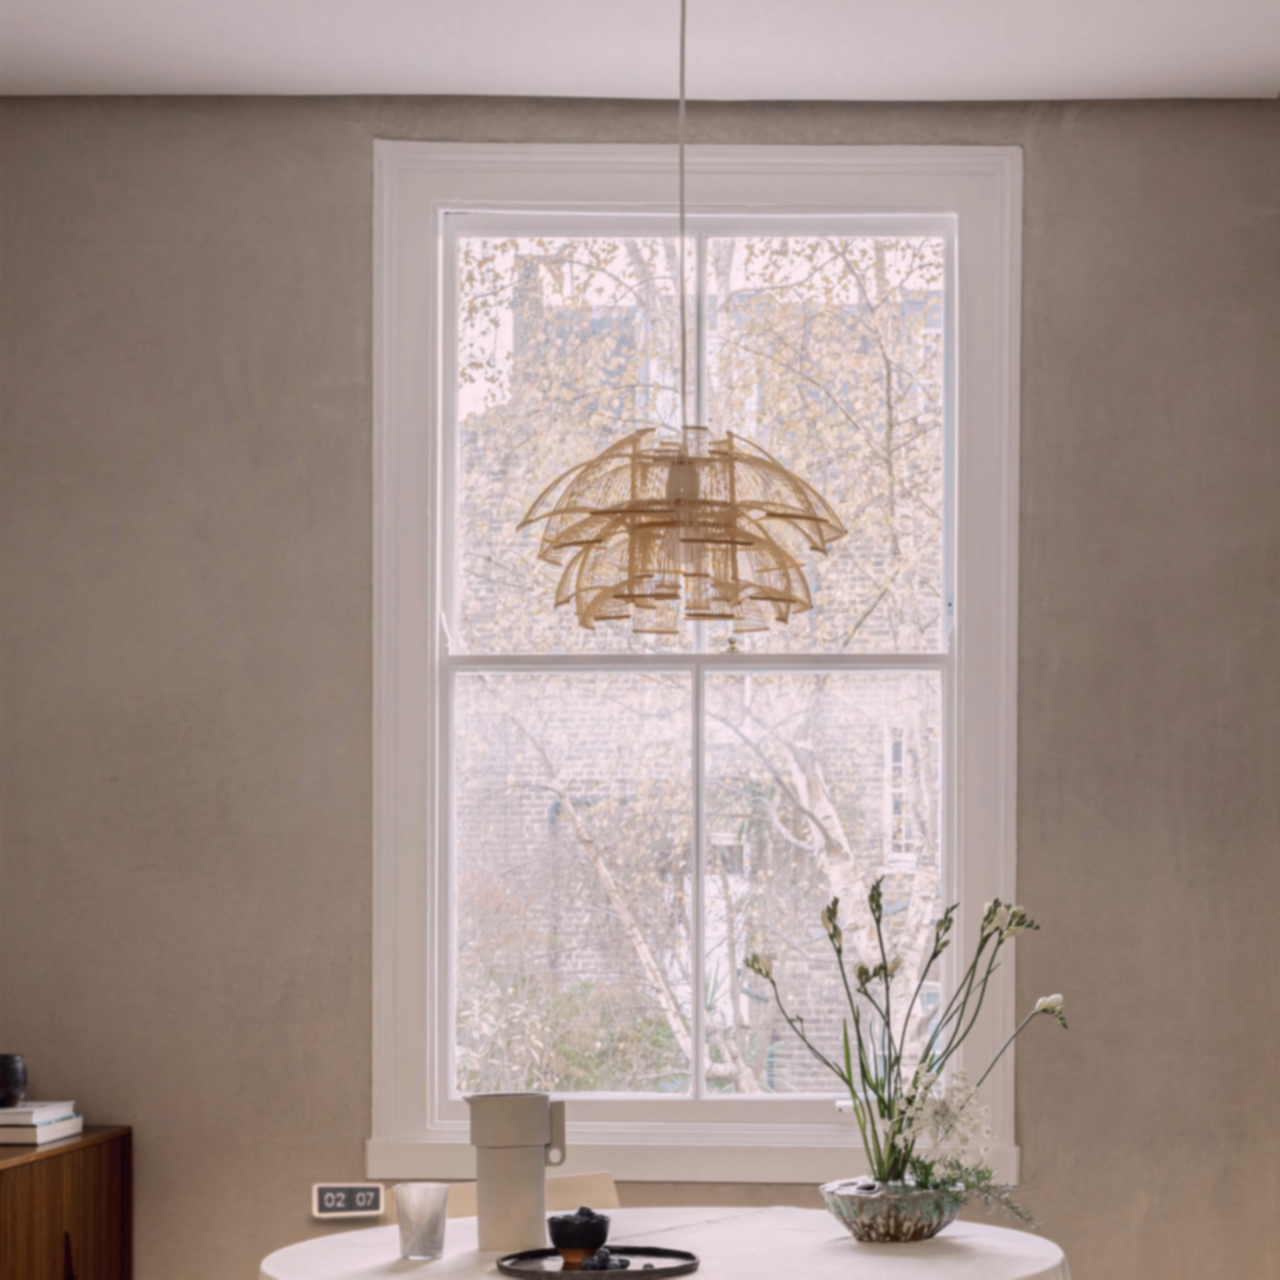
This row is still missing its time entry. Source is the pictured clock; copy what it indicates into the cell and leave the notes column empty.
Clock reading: 2:07
